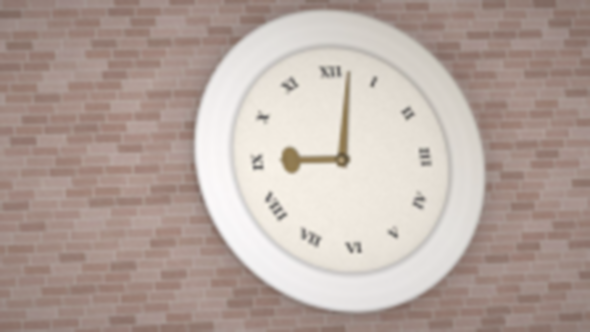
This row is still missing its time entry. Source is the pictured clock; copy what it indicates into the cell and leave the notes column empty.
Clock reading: 9:02
